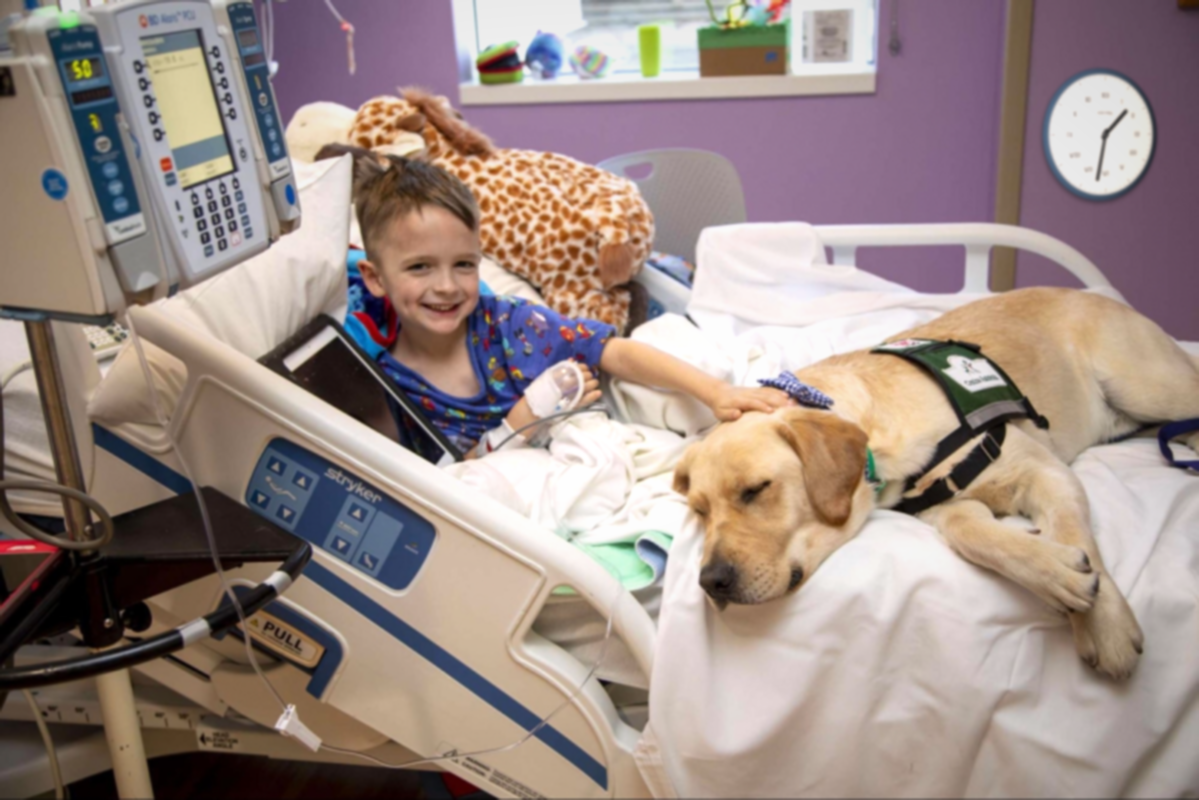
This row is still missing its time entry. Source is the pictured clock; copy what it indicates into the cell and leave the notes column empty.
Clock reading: 1:32
